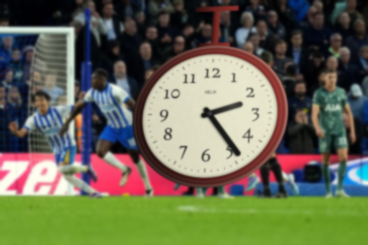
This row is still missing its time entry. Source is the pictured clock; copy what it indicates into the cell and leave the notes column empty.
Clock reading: 2:24
